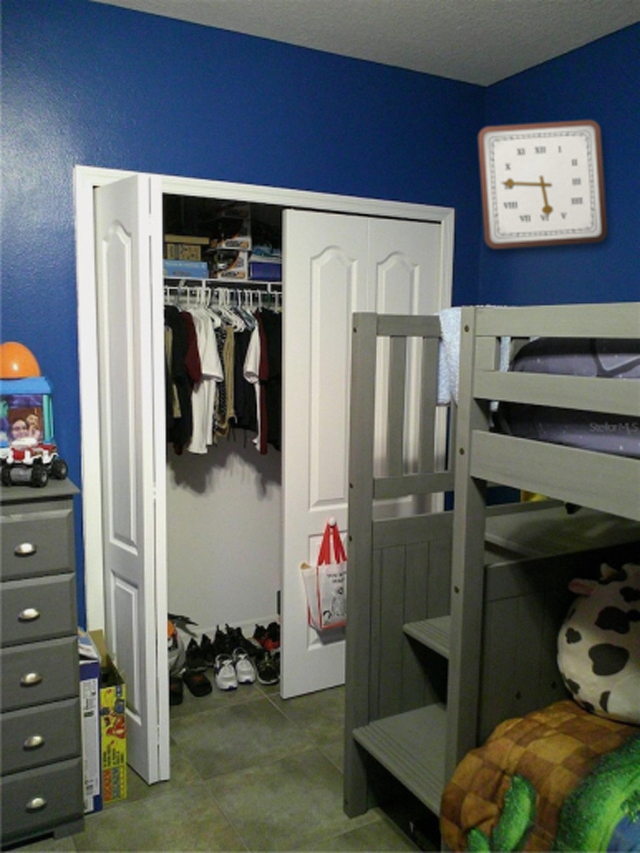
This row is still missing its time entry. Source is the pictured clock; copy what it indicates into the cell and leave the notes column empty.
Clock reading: 5:46
